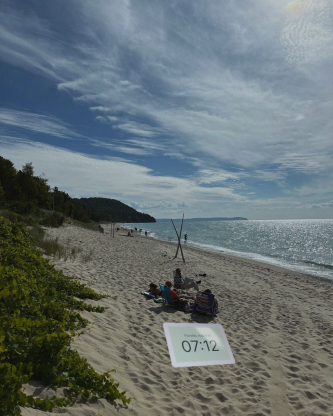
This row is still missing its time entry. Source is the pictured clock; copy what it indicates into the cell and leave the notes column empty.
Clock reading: 7:12
